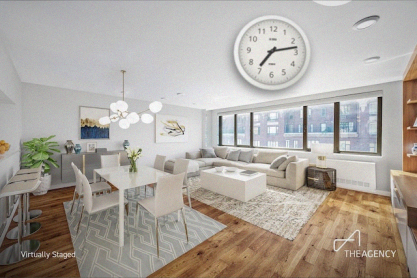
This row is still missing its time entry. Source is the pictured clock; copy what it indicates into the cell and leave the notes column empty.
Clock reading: 7:13
